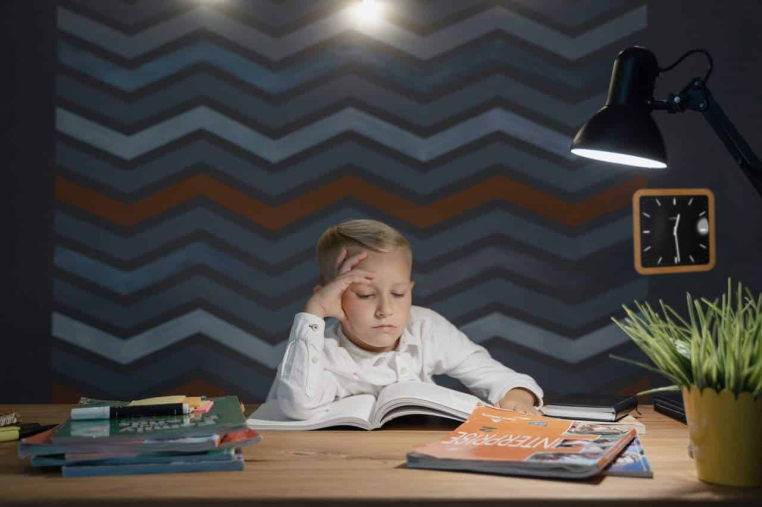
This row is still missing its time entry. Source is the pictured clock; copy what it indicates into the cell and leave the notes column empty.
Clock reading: 12:29
